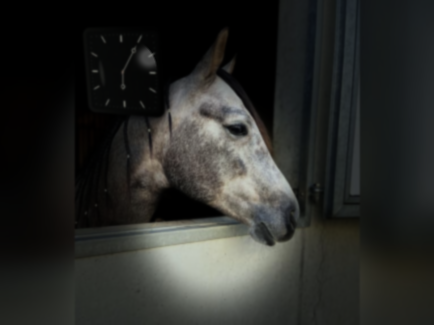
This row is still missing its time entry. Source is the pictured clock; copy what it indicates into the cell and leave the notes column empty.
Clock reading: 6:05
